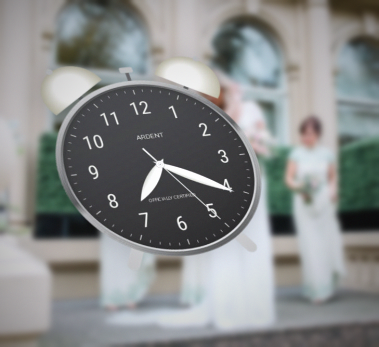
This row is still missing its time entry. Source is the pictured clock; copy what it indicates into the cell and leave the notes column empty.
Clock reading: 7:20:25
